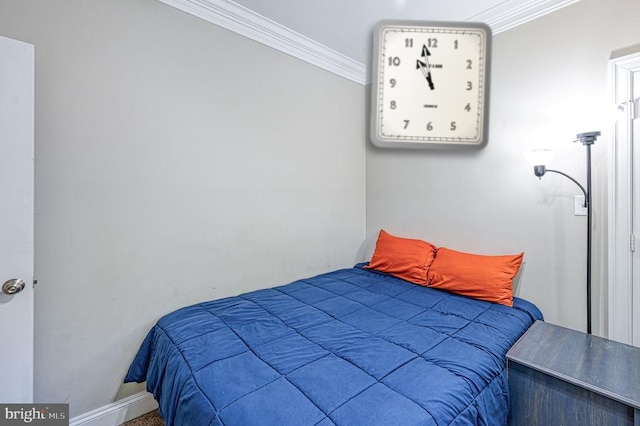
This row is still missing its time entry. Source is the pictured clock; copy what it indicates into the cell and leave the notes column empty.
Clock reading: 10:58
